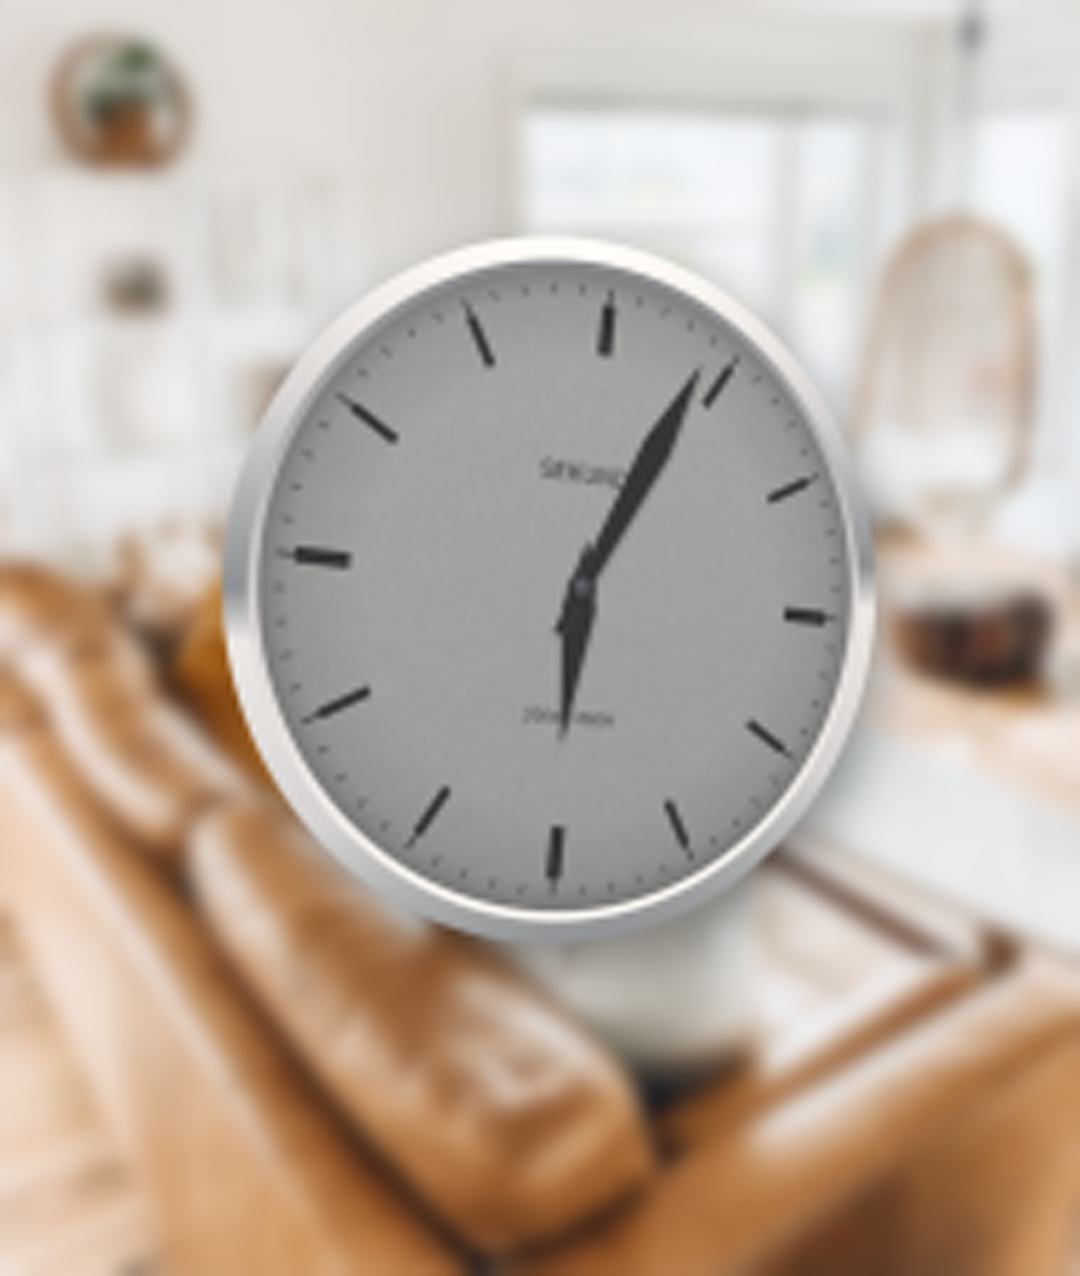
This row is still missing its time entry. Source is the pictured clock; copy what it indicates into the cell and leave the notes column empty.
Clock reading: 6:04
